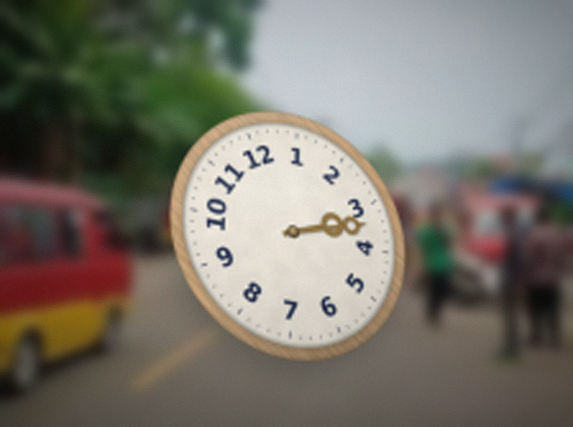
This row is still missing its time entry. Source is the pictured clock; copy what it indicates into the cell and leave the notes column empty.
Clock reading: 3:17
